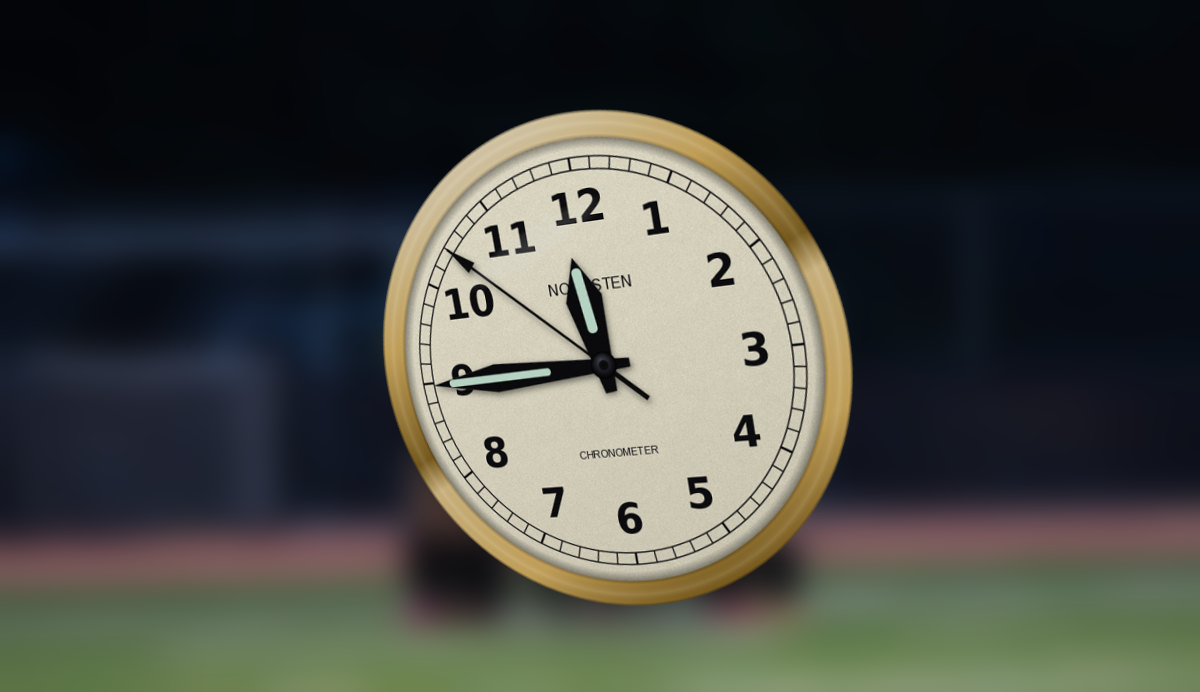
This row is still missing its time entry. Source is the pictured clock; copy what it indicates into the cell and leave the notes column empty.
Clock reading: 11:44:52
